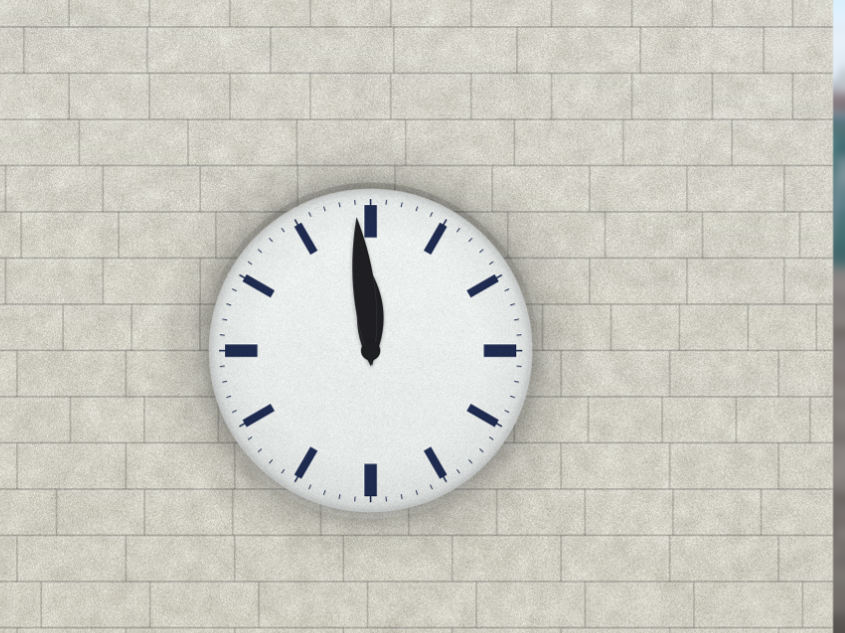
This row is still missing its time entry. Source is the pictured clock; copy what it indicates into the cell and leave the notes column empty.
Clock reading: 11:59
